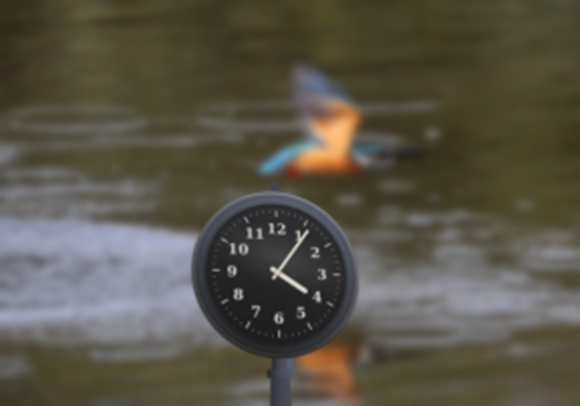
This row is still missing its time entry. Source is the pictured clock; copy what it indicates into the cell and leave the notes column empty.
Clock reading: 4:06
